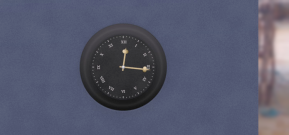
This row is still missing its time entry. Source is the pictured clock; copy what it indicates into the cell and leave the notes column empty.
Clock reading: 12:16
